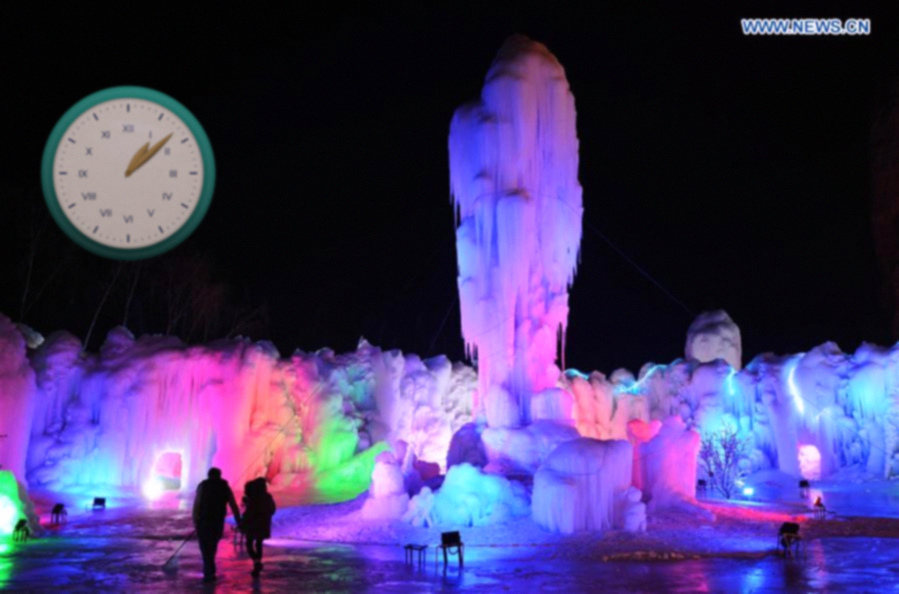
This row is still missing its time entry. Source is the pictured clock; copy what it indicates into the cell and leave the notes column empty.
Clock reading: 1:08
